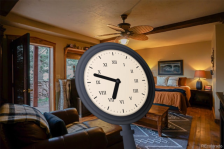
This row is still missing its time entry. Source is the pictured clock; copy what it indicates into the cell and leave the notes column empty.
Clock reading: 6:48
